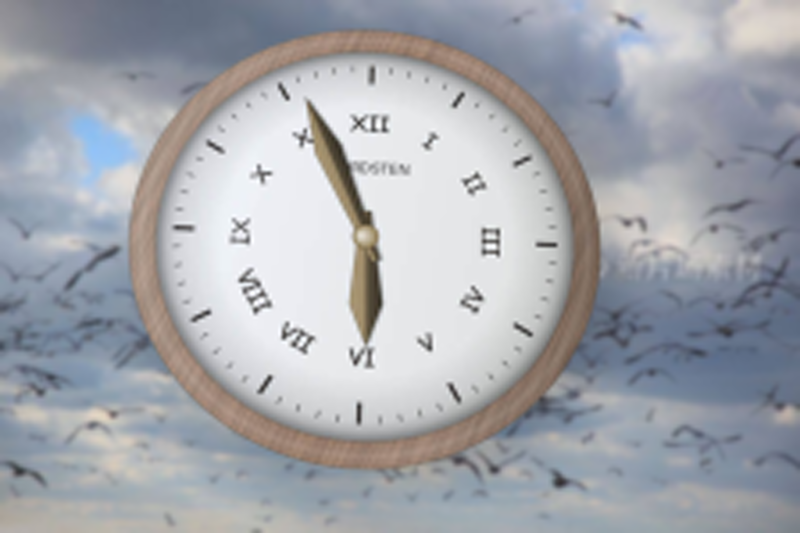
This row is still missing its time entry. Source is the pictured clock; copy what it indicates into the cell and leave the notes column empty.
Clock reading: 5:56
